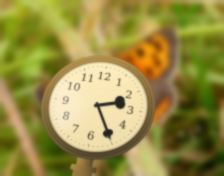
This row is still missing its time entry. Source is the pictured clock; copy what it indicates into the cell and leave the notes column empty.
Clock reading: 2:25
